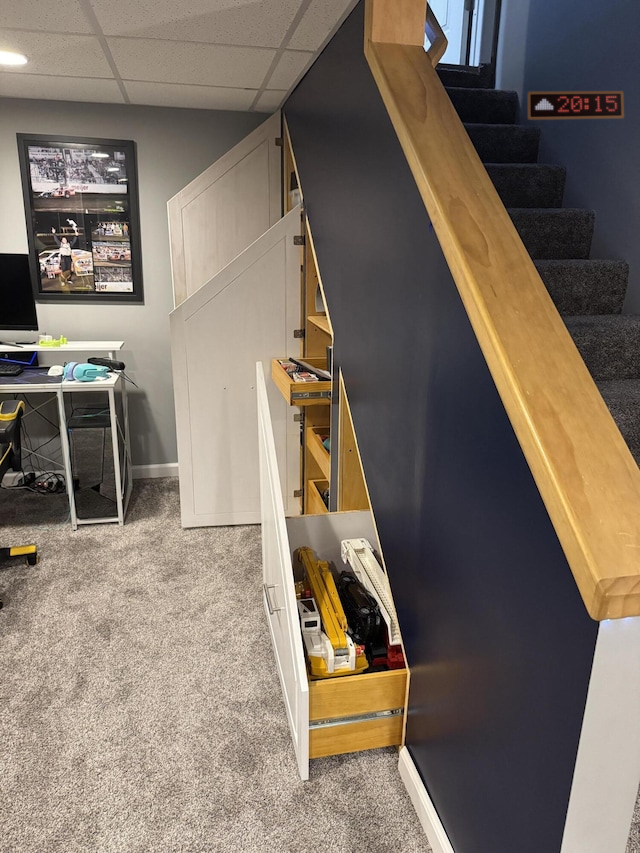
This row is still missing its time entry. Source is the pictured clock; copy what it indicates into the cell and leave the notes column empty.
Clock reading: 20:15
